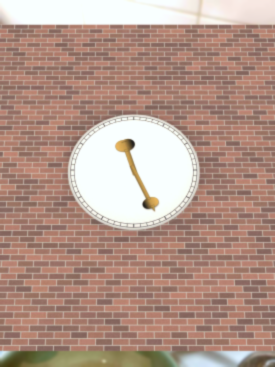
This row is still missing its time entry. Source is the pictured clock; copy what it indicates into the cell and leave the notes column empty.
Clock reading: 11:26
